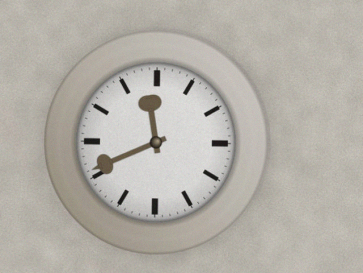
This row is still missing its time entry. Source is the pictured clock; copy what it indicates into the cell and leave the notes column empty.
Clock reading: 11:41
